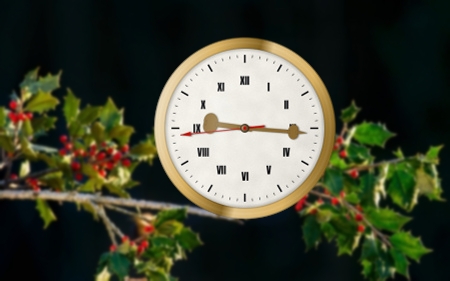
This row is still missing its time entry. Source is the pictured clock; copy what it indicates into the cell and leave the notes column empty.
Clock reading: 9:15:44
